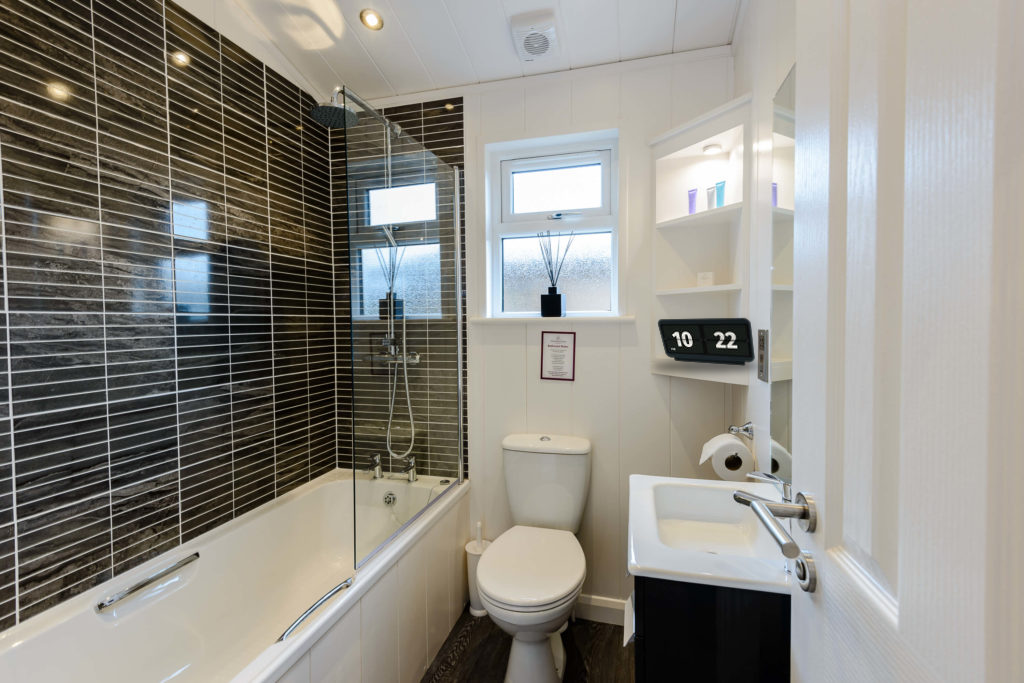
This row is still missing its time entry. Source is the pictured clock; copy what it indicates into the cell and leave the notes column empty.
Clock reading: 10:22
